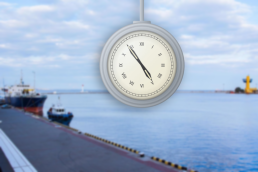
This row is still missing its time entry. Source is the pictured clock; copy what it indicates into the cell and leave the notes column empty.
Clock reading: 4:54
